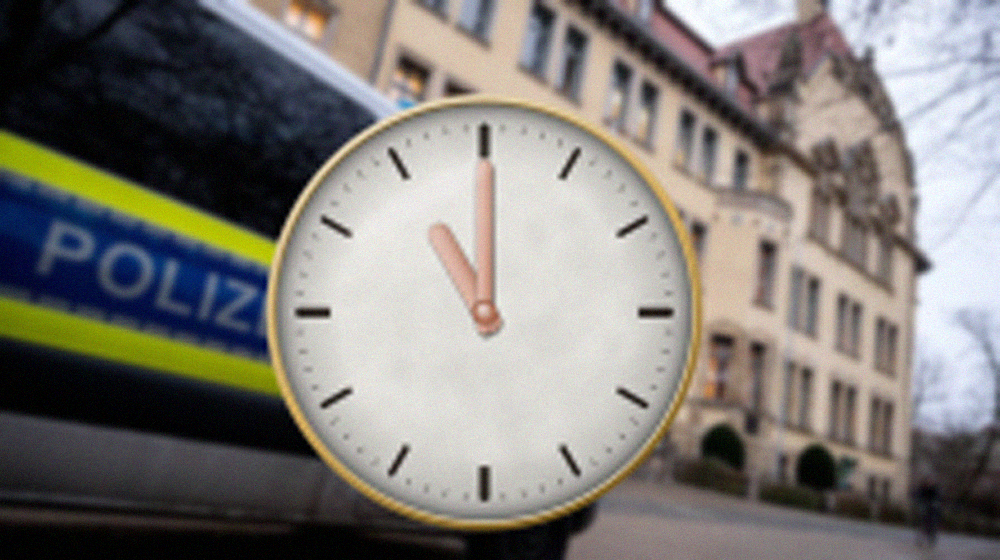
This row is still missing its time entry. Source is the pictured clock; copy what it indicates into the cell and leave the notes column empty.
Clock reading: 11:00
